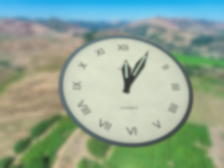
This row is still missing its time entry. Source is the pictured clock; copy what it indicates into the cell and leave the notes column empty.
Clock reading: 12:05
